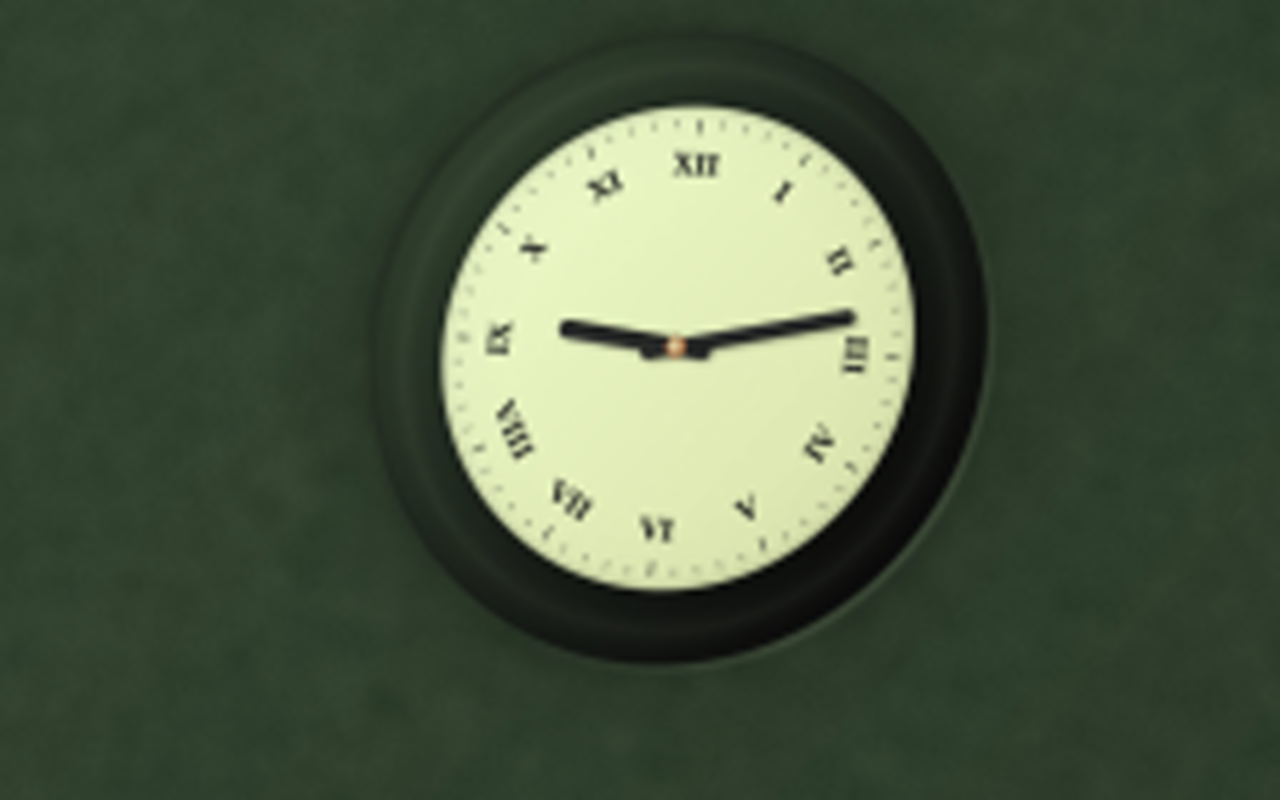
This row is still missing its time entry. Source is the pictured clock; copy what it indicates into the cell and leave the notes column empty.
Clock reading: 9:13
